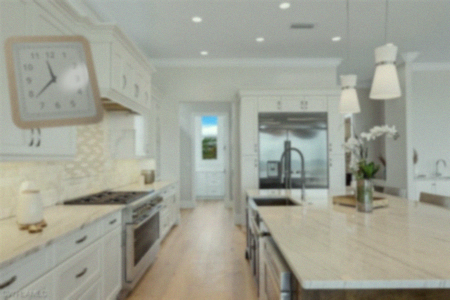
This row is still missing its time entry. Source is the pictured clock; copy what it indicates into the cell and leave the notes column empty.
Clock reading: 11:38
